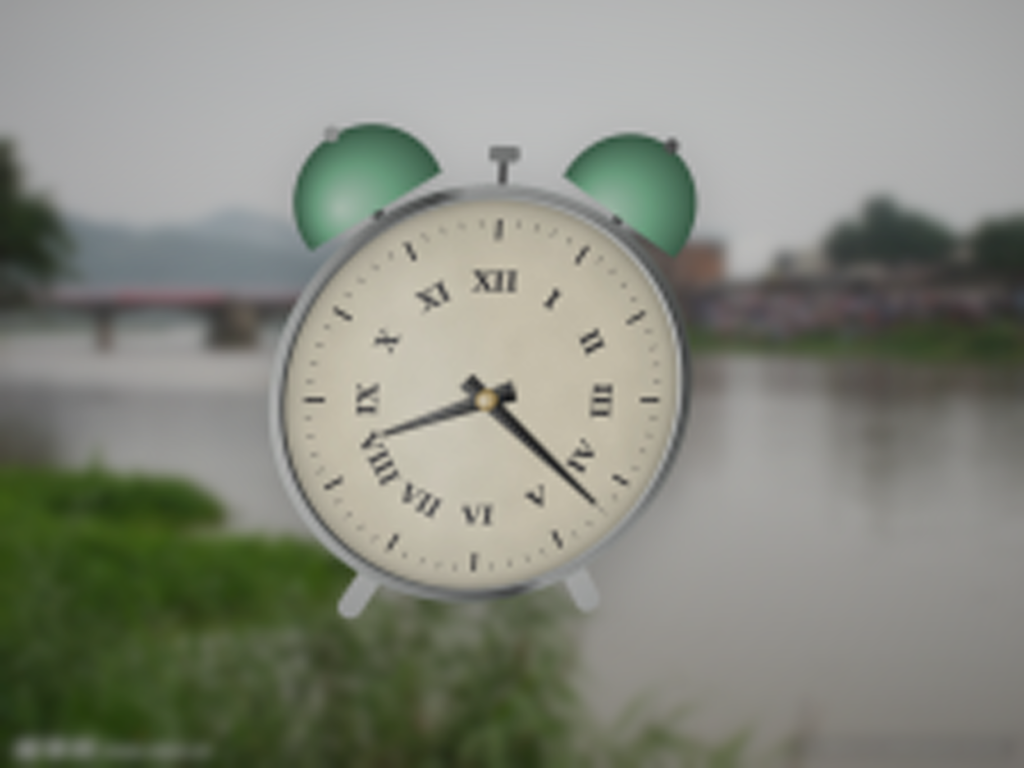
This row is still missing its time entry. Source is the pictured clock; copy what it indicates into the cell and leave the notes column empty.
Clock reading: 8:22
